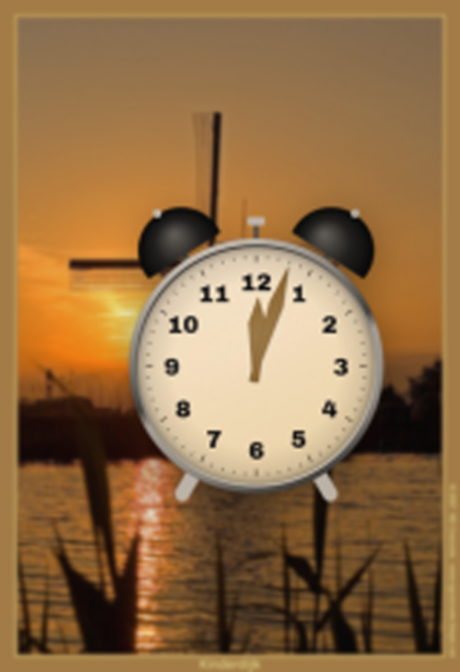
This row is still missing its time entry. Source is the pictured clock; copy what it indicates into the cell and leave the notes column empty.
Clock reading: 12:03
